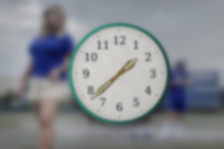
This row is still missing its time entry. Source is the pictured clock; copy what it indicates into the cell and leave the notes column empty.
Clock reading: 1:38
